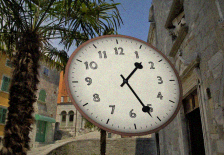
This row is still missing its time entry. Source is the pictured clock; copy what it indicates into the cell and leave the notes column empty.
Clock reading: 1:26
